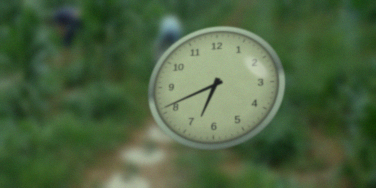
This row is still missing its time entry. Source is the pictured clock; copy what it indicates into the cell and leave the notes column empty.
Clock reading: 6:41
